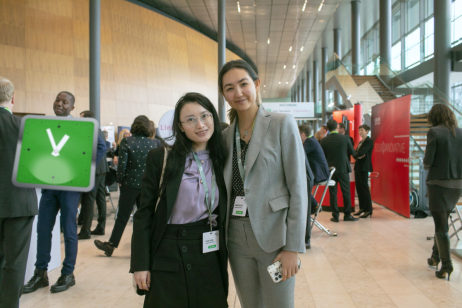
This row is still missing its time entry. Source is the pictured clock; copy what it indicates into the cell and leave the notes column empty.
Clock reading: 12:56
